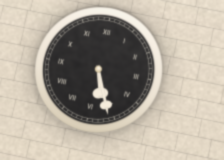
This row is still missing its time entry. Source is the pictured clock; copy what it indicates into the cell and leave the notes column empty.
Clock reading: 5:26
